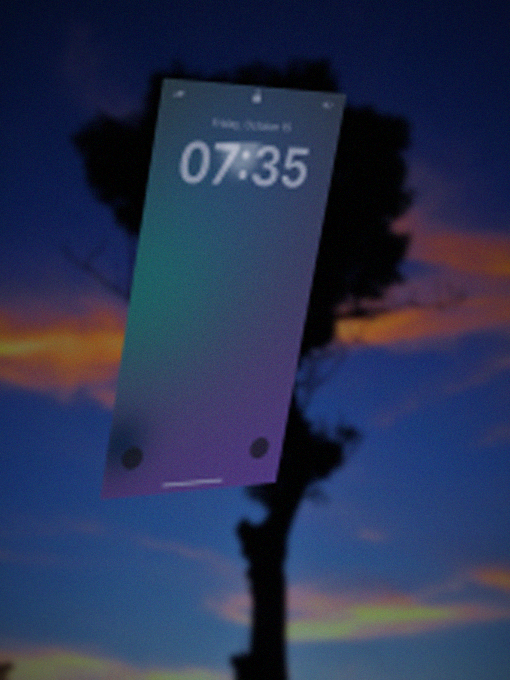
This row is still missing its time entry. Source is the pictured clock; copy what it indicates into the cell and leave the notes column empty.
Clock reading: 7:35
